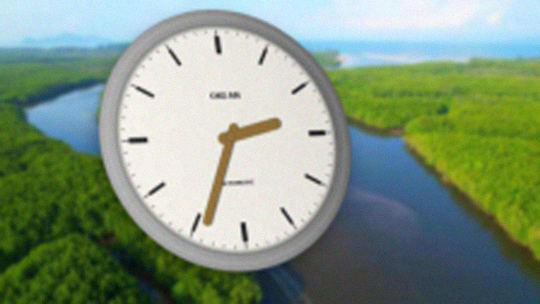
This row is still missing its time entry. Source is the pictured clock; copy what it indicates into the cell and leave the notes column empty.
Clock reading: 2:34
